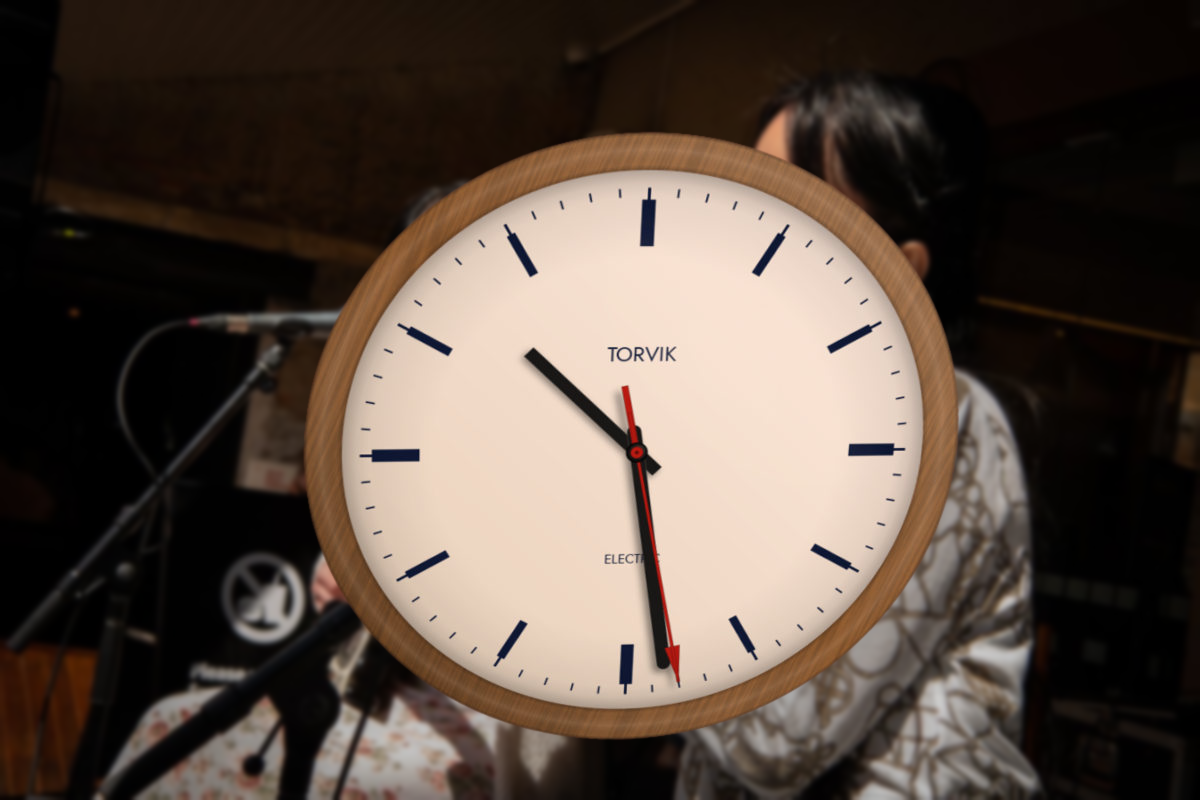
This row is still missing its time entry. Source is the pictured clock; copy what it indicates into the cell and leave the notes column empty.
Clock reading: 10:28:28
